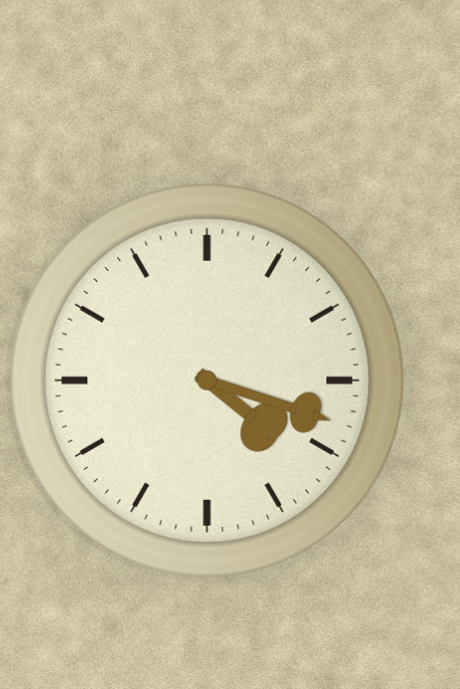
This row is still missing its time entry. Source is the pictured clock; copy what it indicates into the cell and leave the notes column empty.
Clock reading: 4:18
